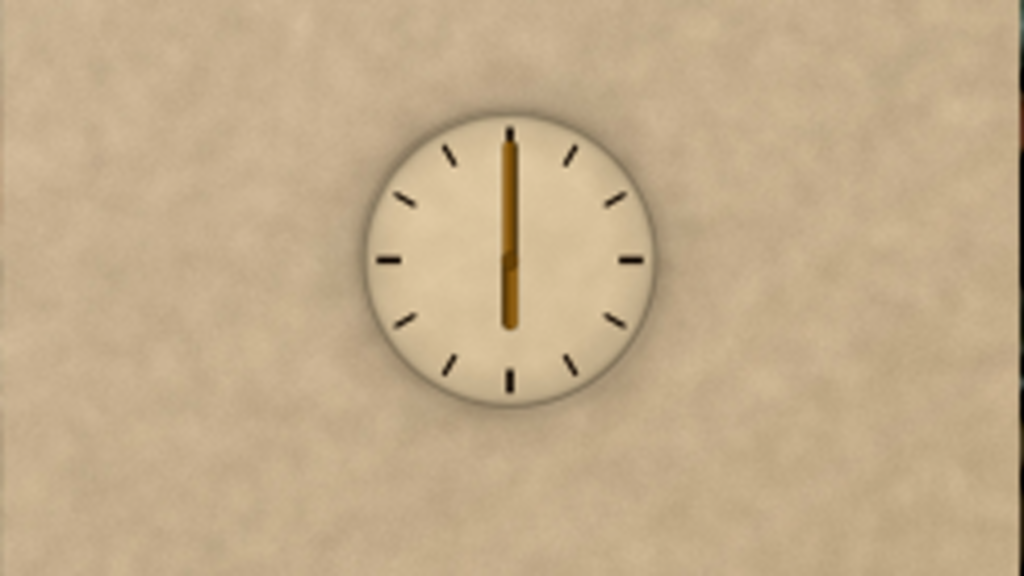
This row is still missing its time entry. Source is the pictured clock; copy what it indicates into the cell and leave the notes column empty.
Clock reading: 6:00
